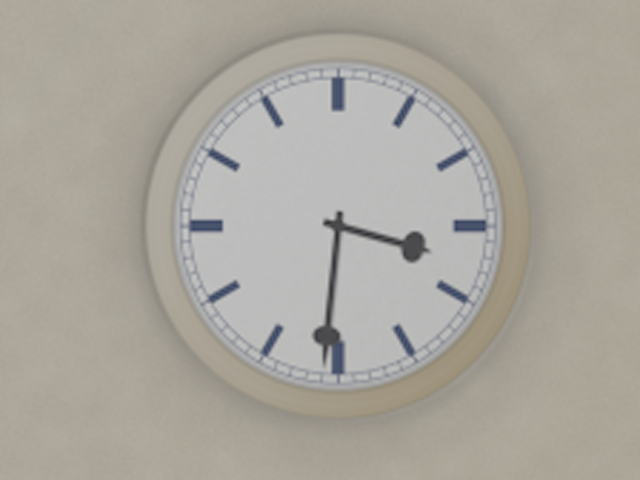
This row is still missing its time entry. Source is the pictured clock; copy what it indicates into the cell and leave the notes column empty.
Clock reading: 3:31
